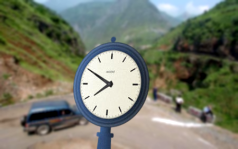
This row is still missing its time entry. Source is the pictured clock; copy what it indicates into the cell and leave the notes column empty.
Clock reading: 7:50
